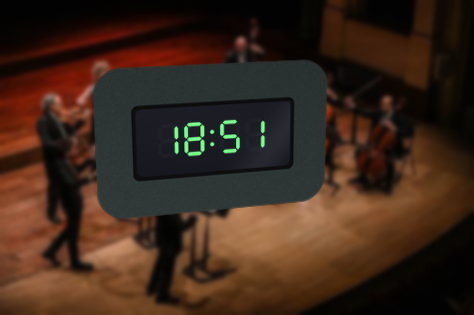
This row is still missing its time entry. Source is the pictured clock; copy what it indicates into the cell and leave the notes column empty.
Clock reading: 18:51
